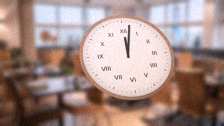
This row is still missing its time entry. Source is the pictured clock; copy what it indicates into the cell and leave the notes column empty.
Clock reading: 12:02
